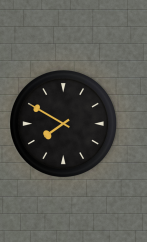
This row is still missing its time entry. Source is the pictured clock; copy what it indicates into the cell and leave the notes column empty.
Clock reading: 7:50
